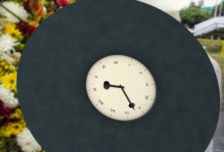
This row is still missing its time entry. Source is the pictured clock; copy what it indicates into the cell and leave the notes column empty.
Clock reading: 9:27
